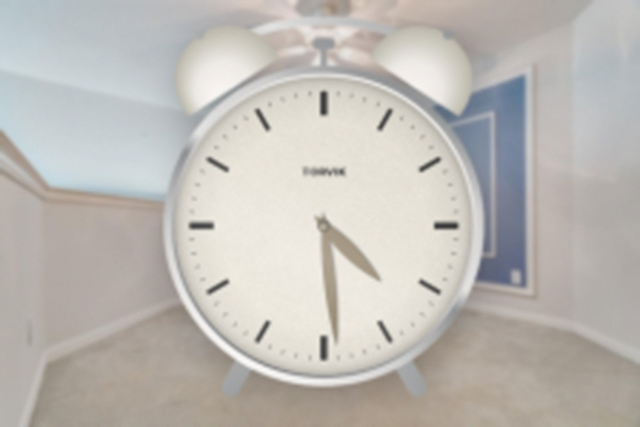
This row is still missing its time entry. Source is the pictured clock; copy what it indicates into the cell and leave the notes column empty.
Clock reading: 4:29
